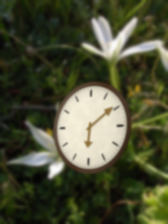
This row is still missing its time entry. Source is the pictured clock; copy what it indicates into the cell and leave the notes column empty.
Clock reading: 6:09
